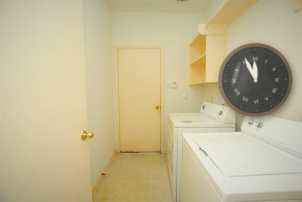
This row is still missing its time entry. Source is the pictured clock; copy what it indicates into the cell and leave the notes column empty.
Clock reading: 11:56
